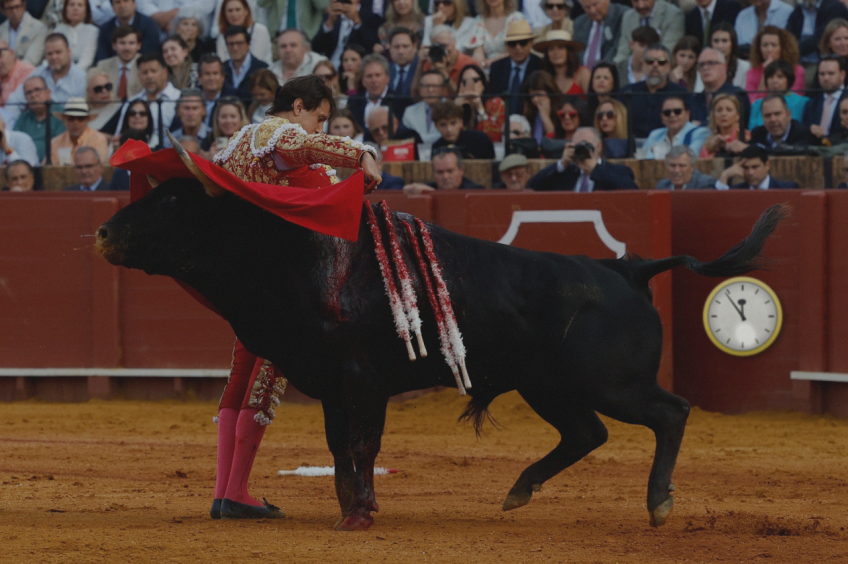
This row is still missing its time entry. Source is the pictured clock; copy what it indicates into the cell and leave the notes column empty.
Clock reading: 11:54
